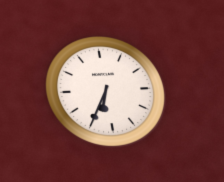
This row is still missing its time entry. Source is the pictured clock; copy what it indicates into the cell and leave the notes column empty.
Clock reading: 6:35
